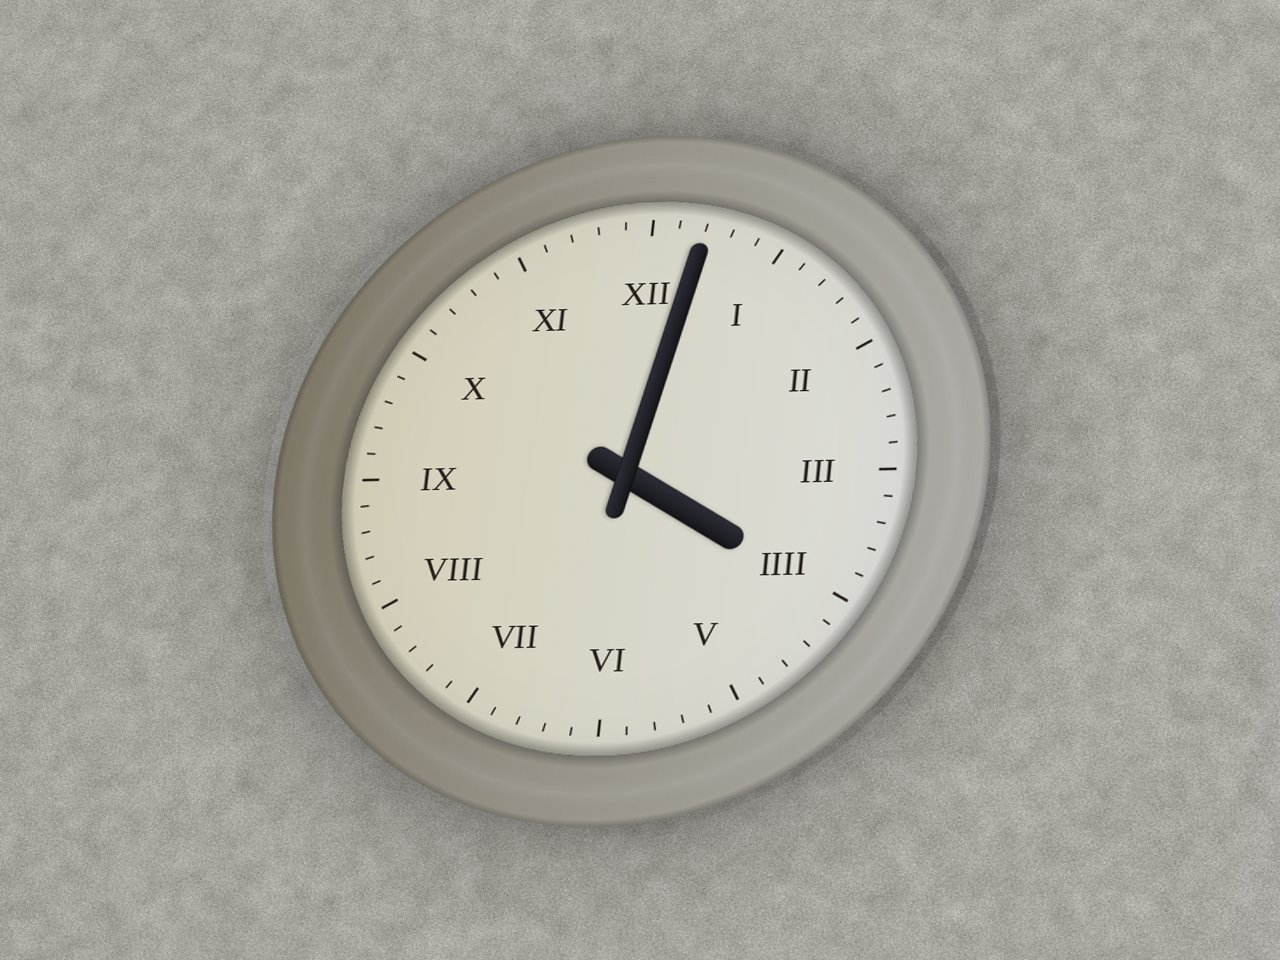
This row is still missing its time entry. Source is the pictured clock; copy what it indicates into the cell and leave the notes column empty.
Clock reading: 4:02
